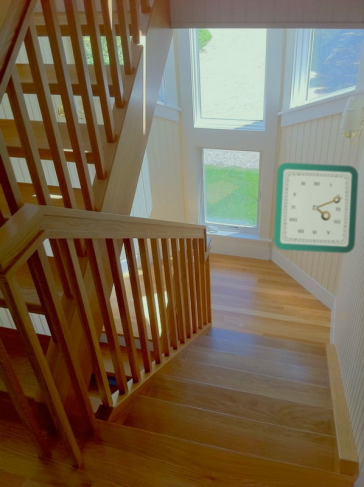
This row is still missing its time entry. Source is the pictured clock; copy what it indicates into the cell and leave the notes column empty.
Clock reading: 4:11
